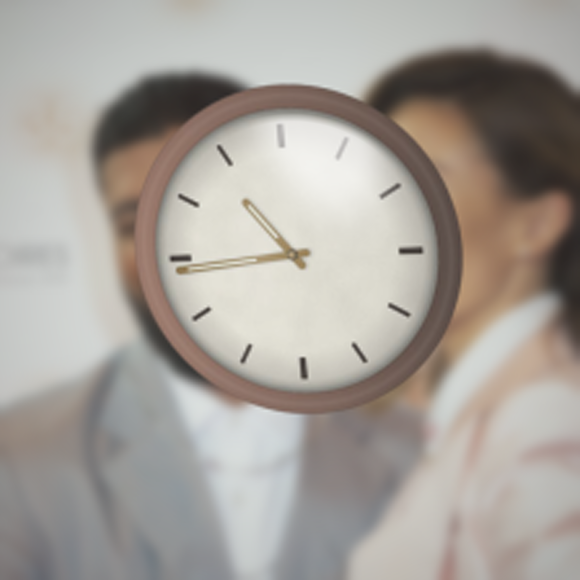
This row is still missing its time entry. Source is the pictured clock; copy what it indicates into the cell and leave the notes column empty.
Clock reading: 10:44
